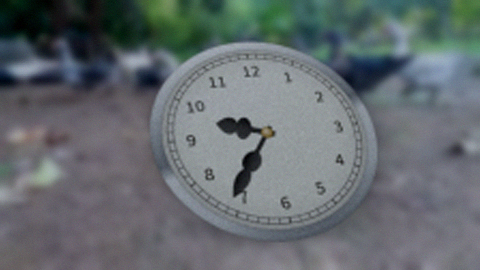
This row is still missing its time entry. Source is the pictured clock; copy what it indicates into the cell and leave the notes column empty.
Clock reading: 9:36
